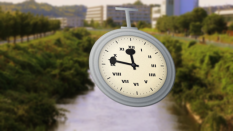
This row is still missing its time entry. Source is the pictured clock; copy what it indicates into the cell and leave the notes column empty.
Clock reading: 11:47
